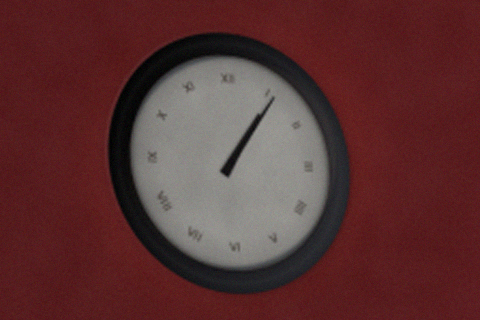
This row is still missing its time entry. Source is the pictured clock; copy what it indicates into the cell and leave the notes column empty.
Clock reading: 1:06
